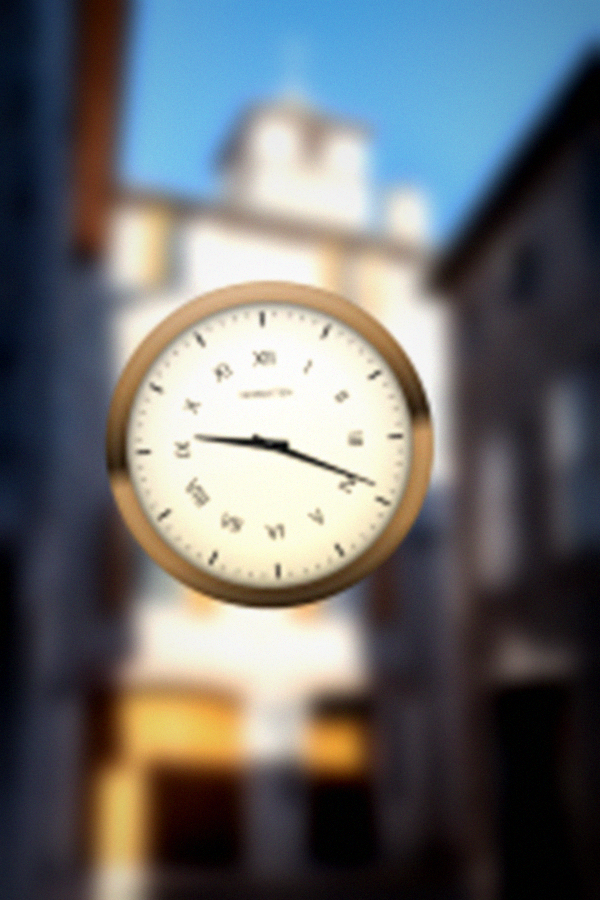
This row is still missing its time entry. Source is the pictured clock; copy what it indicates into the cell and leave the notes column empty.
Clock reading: 9:19
